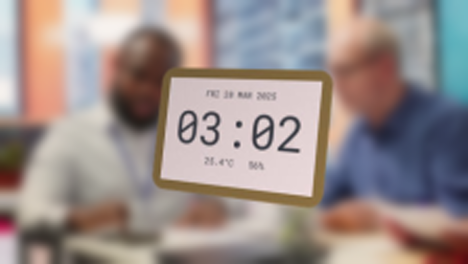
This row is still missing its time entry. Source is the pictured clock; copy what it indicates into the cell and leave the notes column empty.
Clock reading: 3:02
